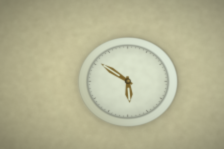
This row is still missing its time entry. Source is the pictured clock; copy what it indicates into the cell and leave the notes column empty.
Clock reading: 5:51
